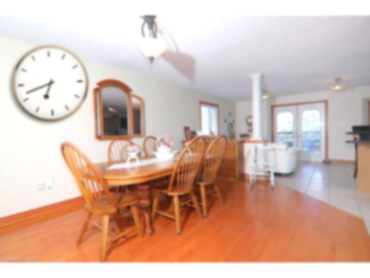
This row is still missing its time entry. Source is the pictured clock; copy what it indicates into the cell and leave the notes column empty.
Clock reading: 6:42
